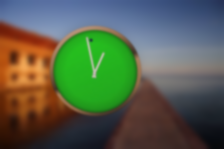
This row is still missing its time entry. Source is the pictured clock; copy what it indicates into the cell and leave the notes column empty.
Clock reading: 12:59
